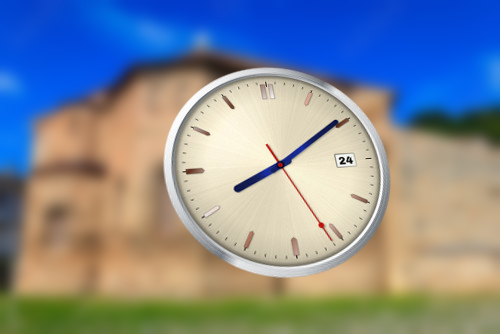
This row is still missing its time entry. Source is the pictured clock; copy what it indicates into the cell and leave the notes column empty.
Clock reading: 8:09:26
